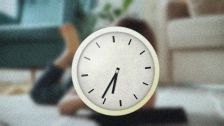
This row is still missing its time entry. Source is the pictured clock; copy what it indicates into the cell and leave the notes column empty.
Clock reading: 6:36
